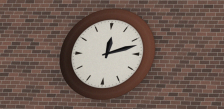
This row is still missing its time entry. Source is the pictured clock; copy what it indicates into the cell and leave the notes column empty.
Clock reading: 12:12
